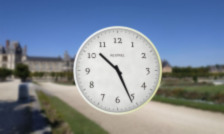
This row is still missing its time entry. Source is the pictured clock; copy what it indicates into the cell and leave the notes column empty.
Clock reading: 10:26
